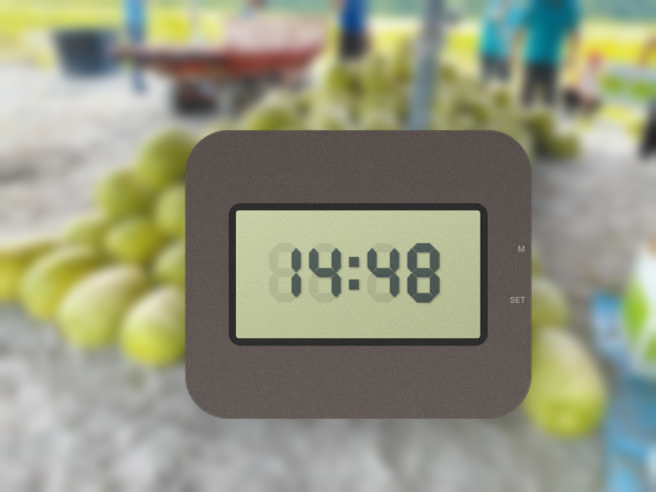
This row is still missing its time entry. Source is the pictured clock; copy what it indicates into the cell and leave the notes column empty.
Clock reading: 14:48
